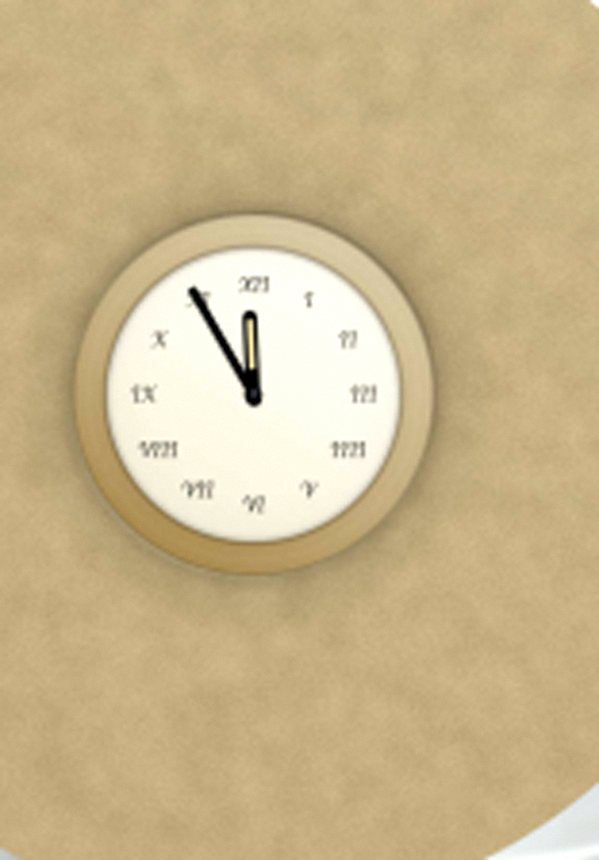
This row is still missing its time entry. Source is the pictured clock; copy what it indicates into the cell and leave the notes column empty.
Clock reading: 11:55
